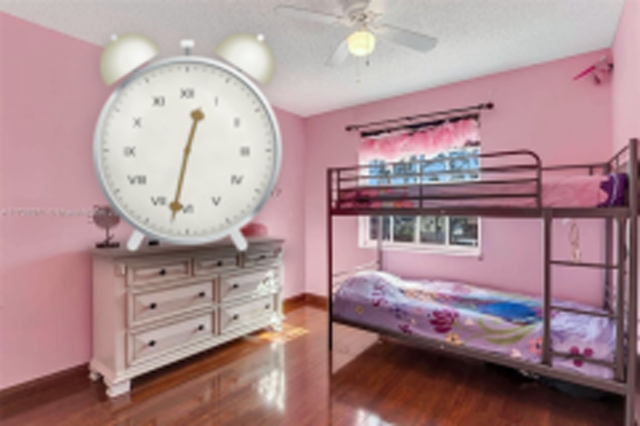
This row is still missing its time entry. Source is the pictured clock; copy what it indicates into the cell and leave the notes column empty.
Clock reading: 12:32
